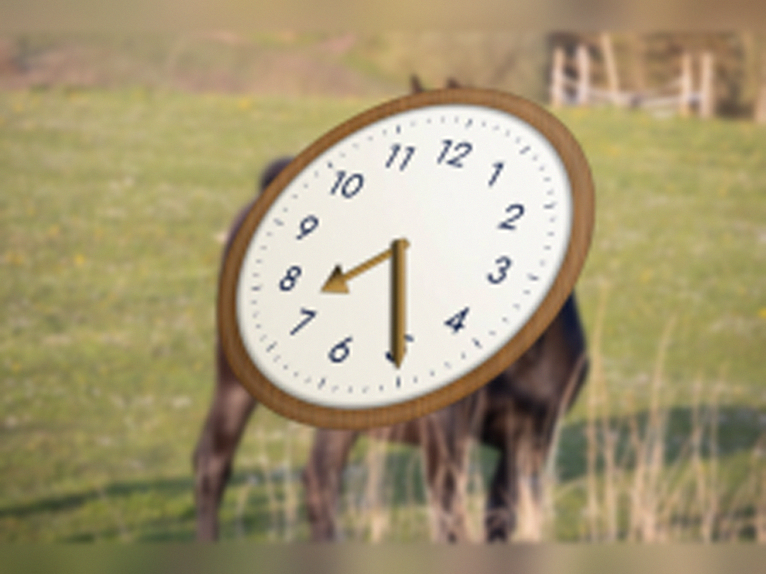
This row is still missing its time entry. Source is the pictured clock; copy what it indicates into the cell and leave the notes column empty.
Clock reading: 7:25
